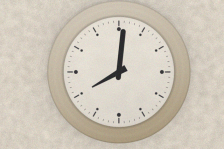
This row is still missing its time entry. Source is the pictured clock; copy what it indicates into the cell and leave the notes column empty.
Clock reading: 8:01
